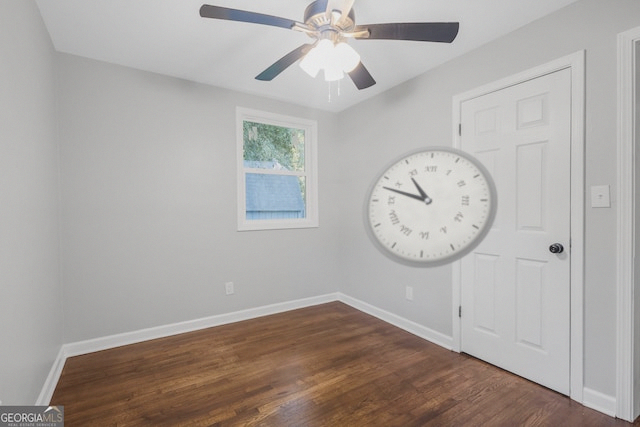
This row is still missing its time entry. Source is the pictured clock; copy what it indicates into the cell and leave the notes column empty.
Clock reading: 10:48
